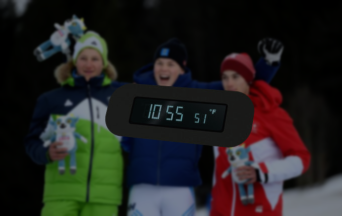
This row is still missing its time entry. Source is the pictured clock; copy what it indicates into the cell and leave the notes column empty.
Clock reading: 10:55
